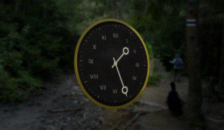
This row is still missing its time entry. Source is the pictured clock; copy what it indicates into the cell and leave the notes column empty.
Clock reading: 1:26
